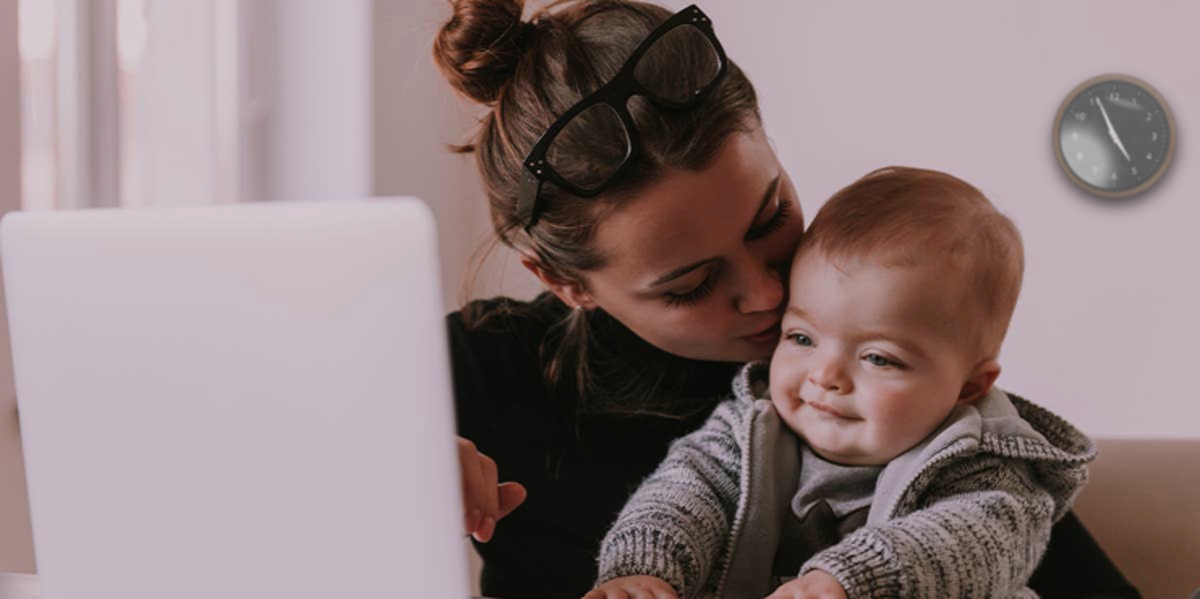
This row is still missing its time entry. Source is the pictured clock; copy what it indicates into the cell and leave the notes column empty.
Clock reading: 4:56
